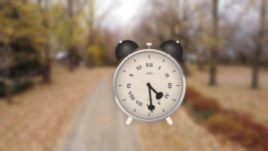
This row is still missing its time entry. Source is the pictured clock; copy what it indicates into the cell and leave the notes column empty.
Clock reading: 4:29
